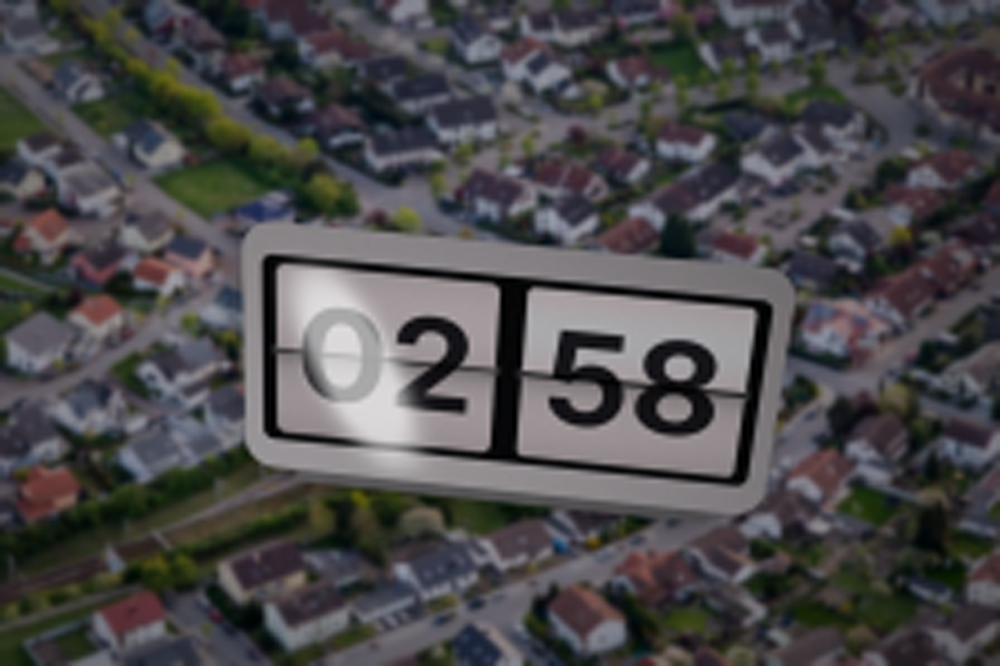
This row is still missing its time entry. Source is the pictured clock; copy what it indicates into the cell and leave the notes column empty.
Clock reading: 2:58
